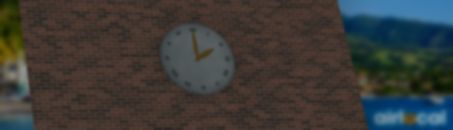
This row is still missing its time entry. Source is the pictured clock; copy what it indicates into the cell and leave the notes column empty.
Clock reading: 2:00
